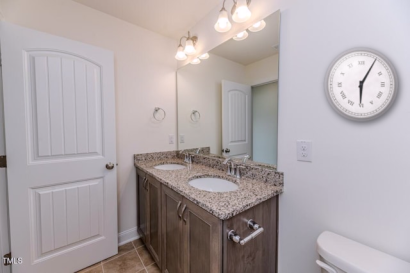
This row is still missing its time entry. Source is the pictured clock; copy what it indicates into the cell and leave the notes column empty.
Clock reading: 6:05
